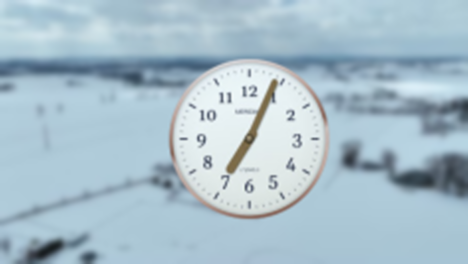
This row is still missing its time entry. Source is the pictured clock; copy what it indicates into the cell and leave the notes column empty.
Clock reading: 7:04
